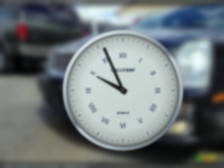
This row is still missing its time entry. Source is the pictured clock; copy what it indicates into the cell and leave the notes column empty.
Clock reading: 9:56
